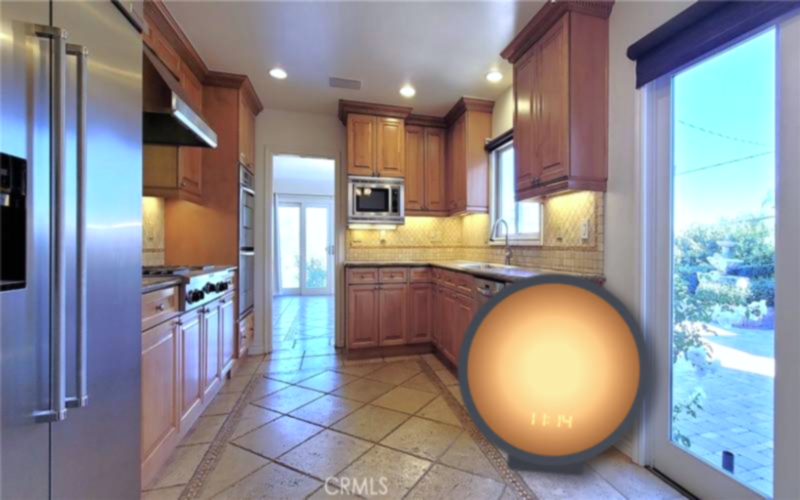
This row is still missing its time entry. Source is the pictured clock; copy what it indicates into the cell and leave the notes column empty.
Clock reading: 11:14
